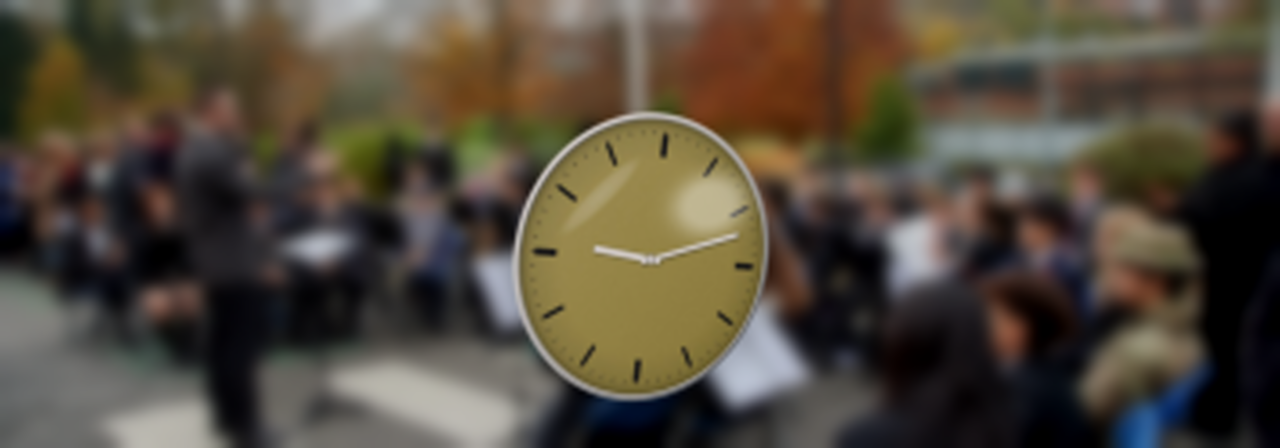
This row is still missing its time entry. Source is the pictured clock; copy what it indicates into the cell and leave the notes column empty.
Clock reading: 9:12
